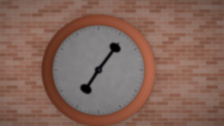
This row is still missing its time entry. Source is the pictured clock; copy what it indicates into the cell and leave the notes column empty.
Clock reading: 7:06
